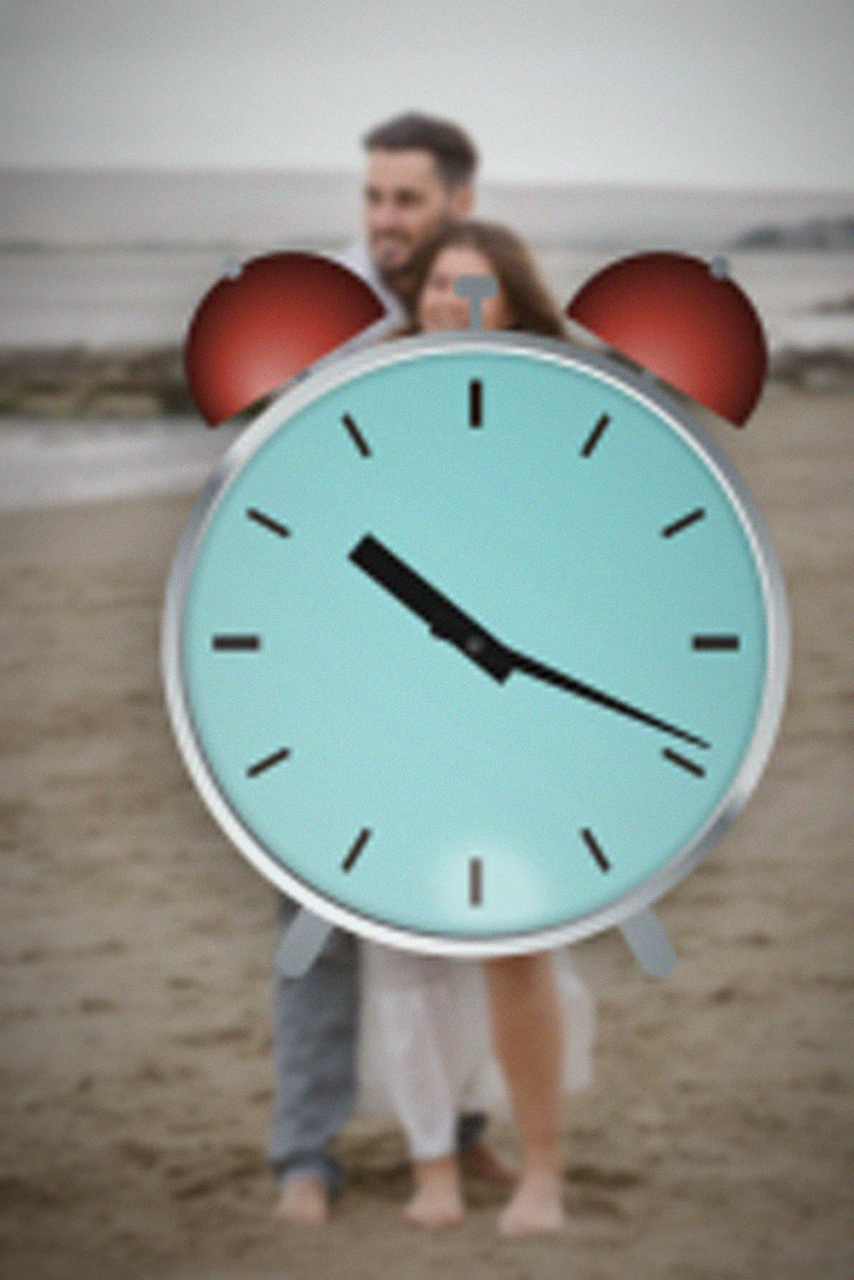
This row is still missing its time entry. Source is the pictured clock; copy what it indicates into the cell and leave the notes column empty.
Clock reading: 10:19
